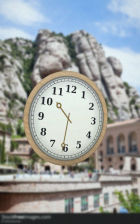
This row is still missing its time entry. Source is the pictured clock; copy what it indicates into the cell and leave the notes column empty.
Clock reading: 10:31
